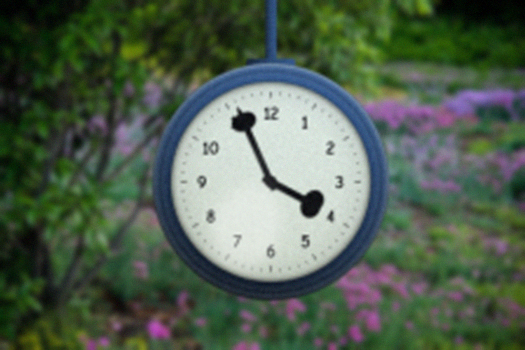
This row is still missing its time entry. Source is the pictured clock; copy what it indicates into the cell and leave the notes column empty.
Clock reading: 3:56
